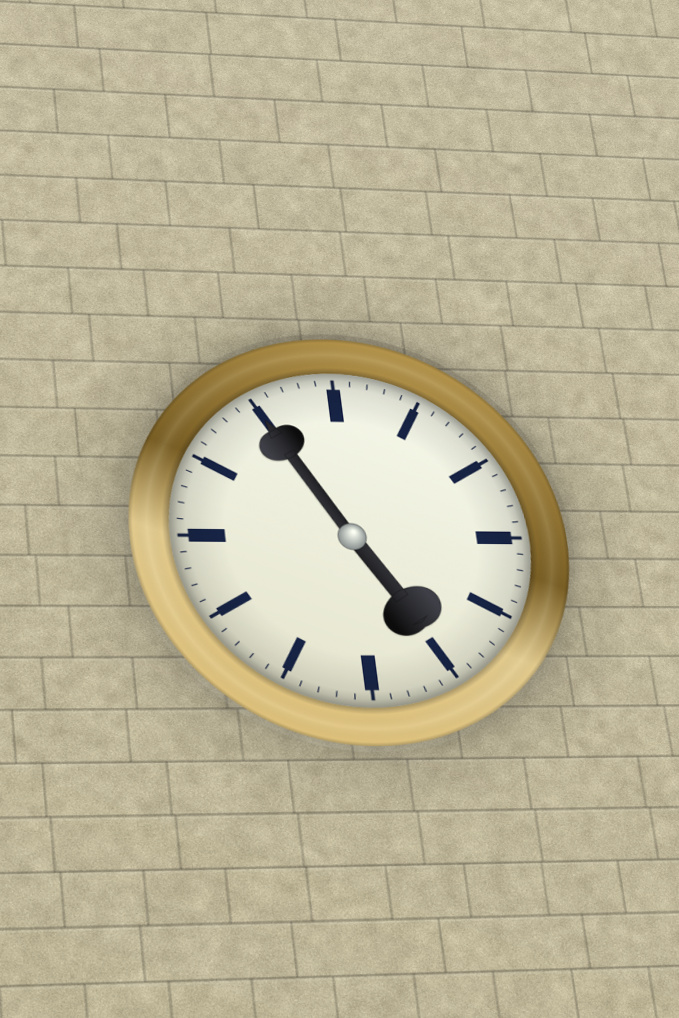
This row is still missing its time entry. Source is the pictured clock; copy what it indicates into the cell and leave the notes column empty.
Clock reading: 4:55
